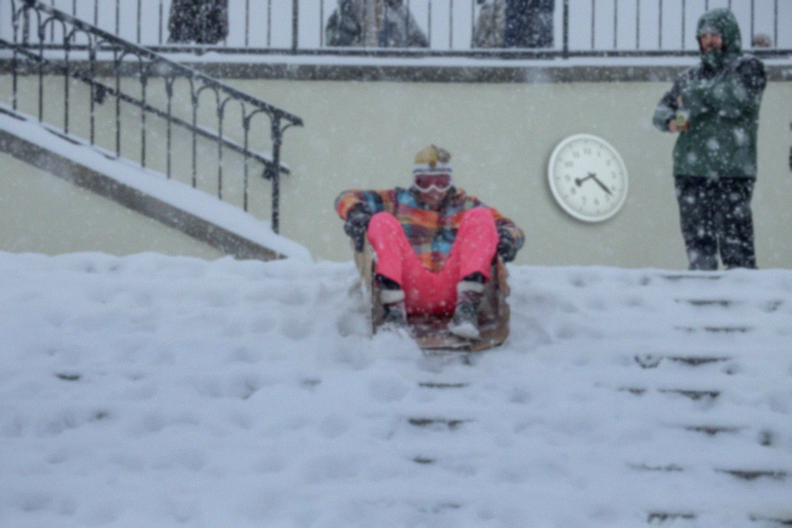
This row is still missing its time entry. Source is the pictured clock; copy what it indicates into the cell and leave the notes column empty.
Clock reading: 8:23
